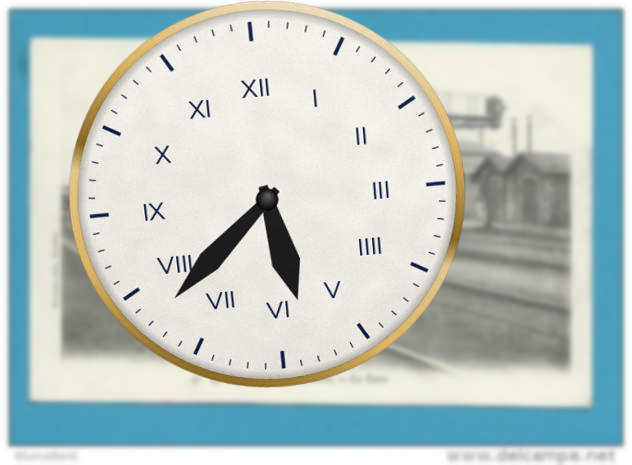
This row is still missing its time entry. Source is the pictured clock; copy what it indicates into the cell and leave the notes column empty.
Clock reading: 5:38
